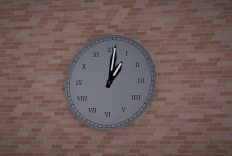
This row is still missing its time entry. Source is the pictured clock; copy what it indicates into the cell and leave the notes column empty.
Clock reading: 1:01
